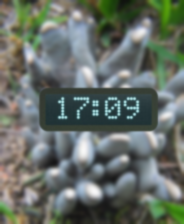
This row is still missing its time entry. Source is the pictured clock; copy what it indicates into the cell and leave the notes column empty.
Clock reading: 17:09
